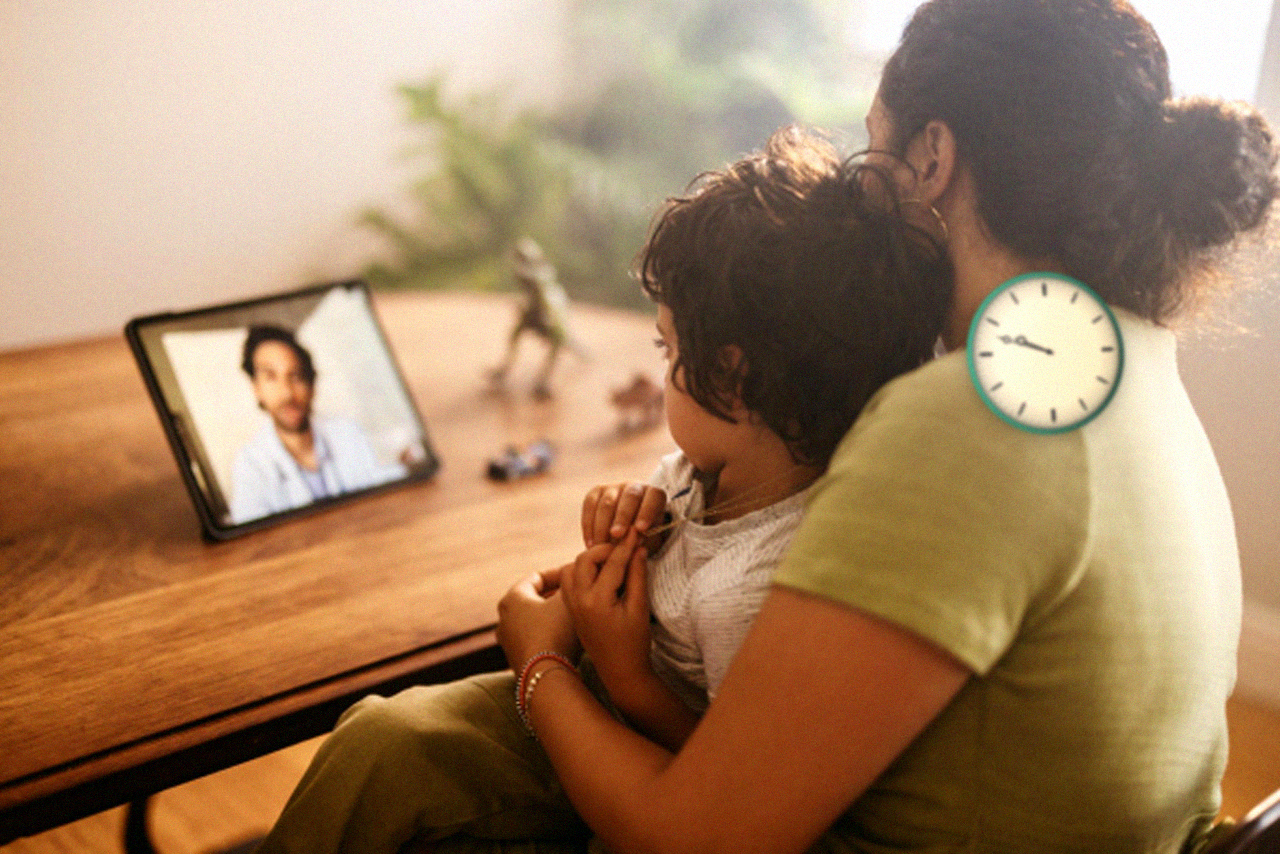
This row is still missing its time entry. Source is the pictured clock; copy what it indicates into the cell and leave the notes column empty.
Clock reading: 9:48
